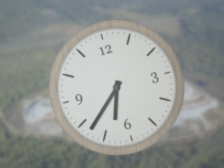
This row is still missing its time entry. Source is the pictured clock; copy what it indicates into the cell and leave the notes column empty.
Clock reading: 6:38
